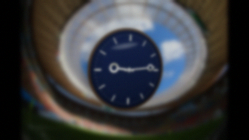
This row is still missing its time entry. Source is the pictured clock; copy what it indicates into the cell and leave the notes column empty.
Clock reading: 9:14
